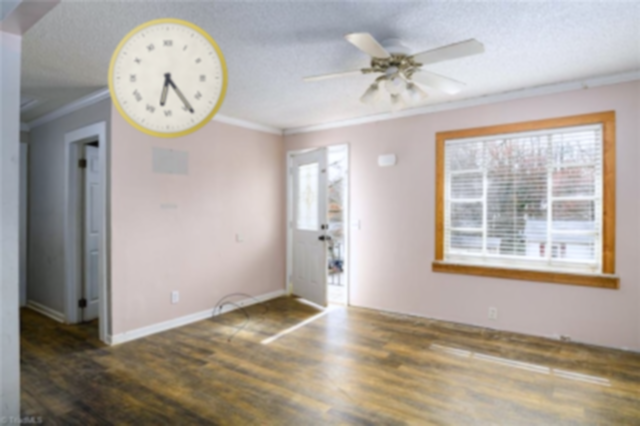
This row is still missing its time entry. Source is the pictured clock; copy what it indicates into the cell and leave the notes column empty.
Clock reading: 6:24
